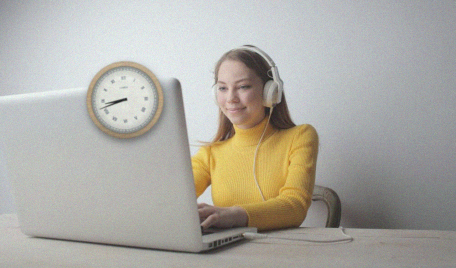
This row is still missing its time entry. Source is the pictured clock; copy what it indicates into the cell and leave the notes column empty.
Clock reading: 8:42
